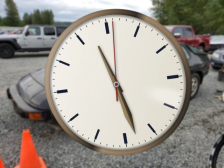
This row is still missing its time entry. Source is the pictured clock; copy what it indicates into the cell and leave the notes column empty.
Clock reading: 11:28:01
